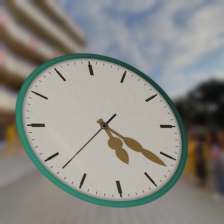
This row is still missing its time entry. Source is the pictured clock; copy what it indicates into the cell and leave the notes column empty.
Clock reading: 5:21:38
